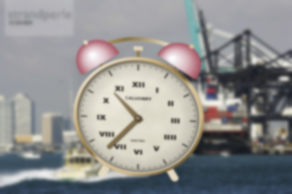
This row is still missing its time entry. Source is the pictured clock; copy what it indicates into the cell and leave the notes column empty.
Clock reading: 10:37
